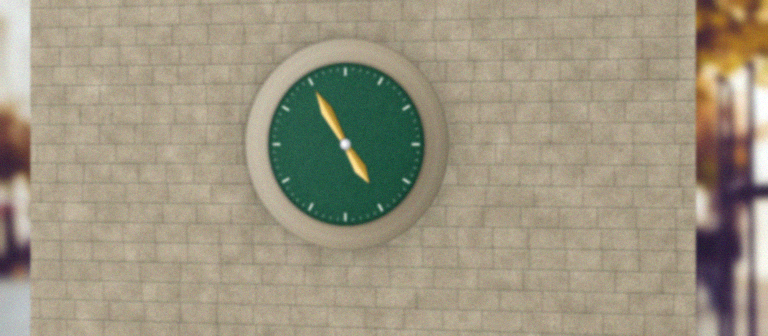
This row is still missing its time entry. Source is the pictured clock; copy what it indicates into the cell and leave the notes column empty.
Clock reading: 4:55
